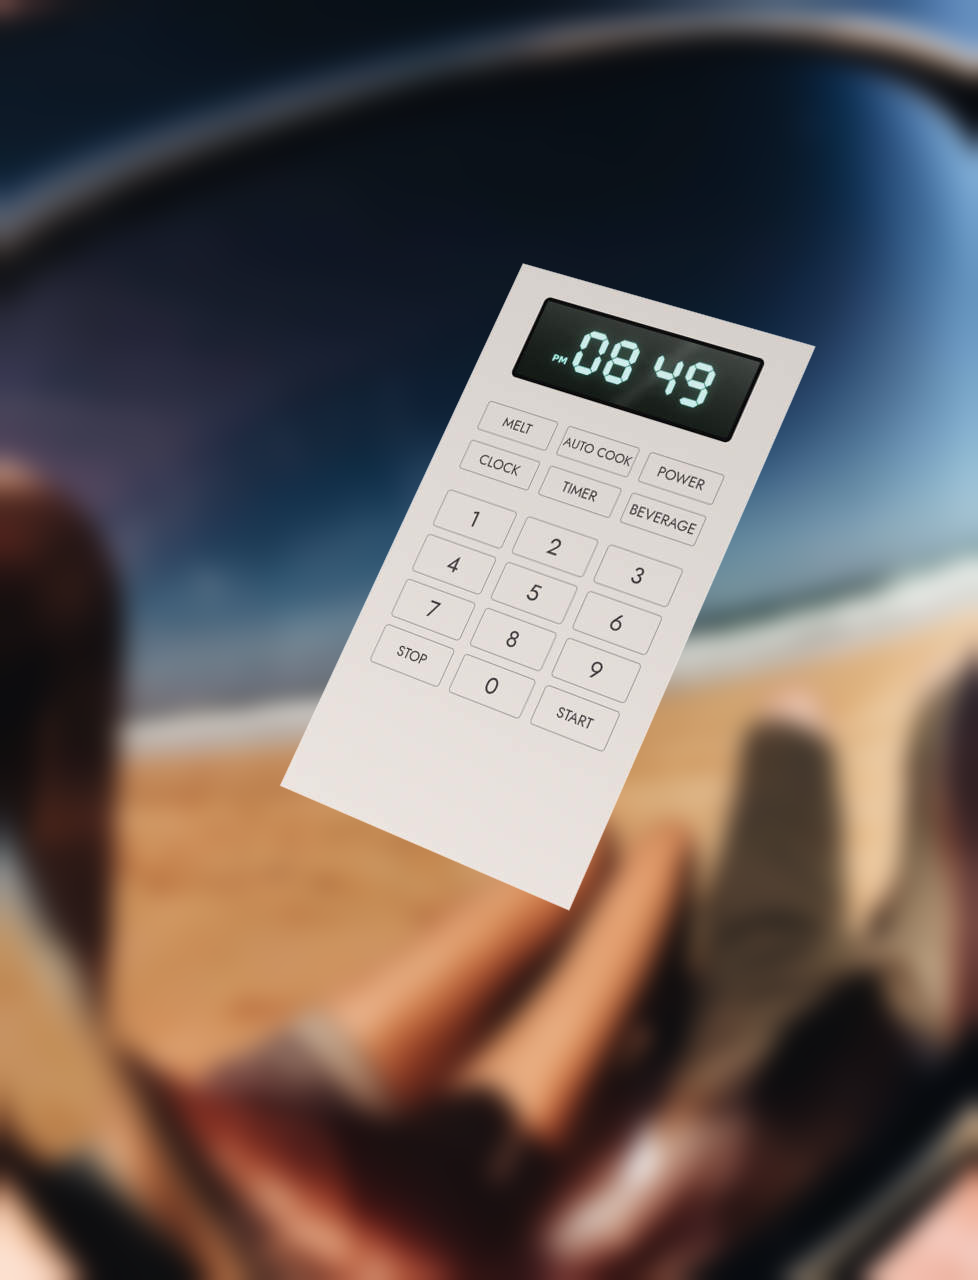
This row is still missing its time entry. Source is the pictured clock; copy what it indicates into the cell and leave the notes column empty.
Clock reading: 8:49
